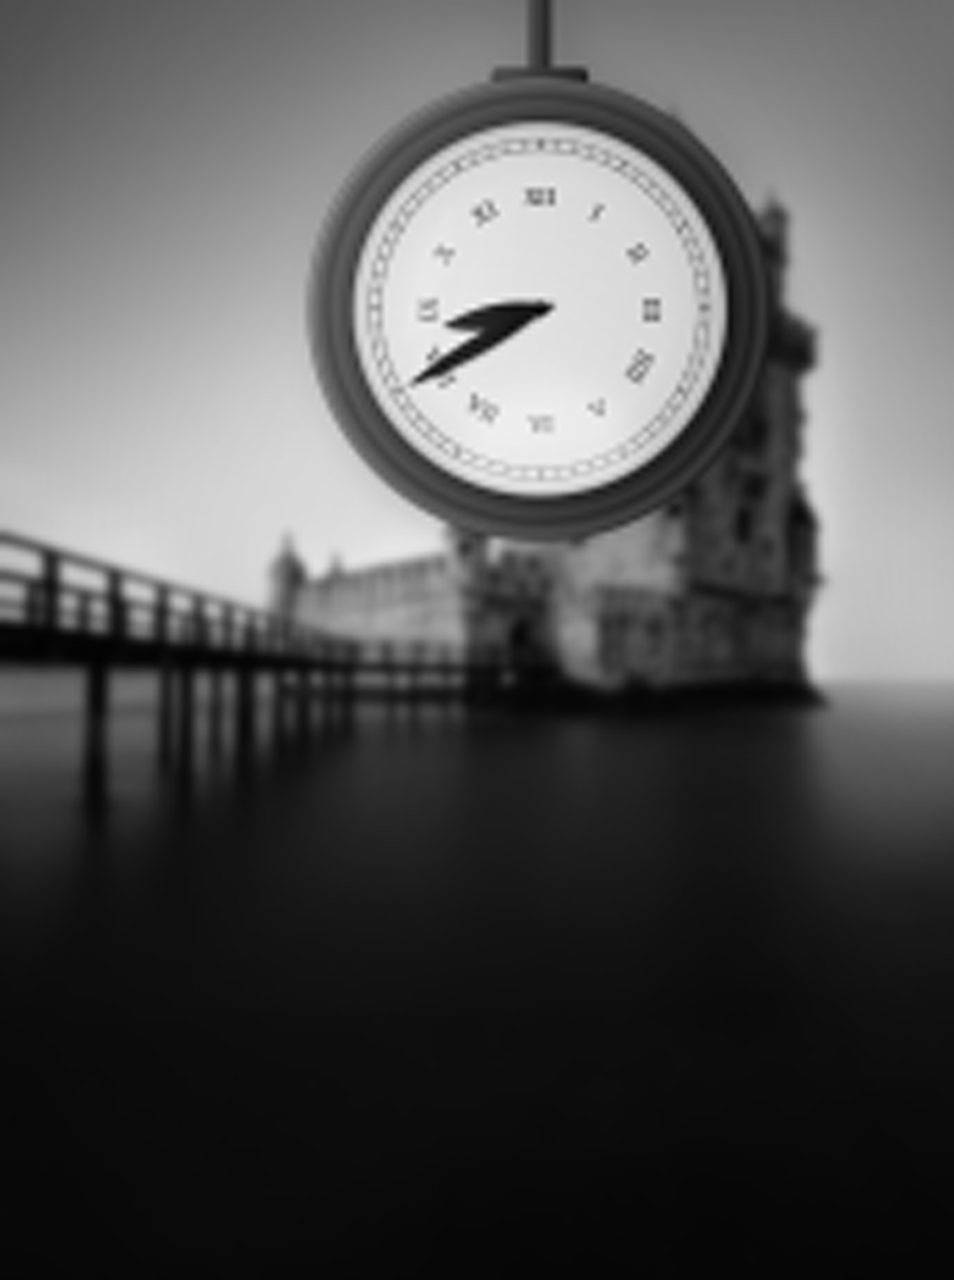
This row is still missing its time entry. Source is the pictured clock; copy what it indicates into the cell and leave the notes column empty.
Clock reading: 8:40
